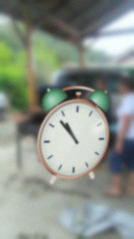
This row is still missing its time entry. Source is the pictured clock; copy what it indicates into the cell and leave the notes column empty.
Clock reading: 10:53
